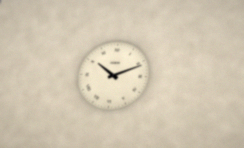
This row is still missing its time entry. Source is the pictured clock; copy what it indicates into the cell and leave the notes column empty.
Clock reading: 10:11
